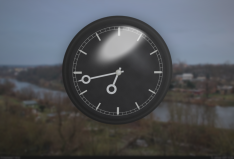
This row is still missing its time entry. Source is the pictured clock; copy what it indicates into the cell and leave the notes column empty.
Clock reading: 6:43
